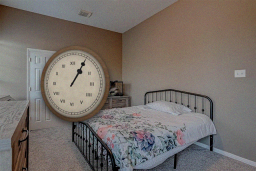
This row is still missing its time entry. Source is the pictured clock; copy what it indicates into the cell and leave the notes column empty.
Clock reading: 1:05
